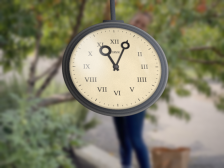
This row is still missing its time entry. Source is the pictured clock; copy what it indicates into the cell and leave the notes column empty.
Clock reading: 11:04
